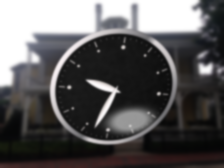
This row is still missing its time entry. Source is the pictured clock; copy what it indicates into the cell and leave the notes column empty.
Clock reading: 9:33
